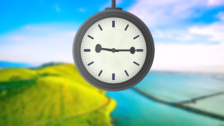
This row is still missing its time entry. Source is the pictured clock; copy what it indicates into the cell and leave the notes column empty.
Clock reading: 9:15
